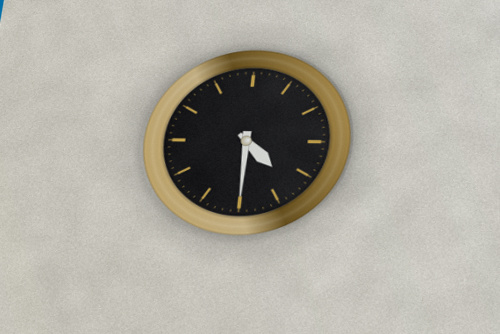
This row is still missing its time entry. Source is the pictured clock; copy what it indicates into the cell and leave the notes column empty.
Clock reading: 4:30
